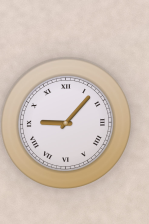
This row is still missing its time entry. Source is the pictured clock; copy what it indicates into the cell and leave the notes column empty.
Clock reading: 9:07
